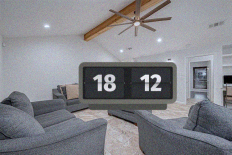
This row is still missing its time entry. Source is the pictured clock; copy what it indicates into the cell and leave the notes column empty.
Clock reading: 18:12
